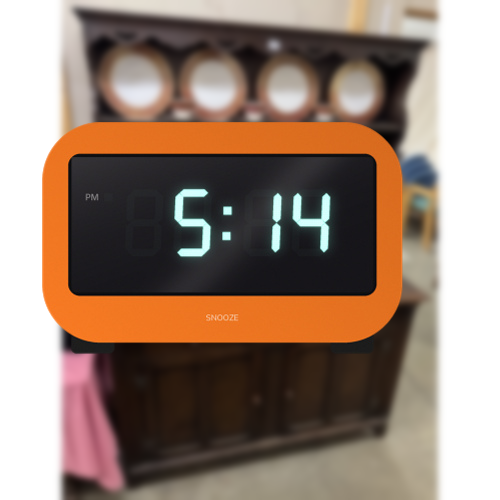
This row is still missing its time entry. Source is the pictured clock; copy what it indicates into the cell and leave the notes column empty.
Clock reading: 5:14
